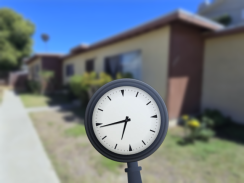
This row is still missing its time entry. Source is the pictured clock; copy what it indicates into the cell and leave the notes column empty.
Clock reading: 6:44
